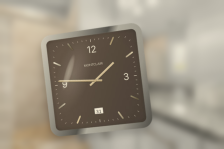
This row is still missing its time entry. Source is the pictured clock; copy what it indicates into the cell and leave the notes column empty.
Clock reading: 1:46
